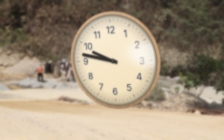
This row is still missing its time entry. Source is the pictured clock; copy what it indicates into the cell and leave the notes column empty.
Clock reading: 9:47
